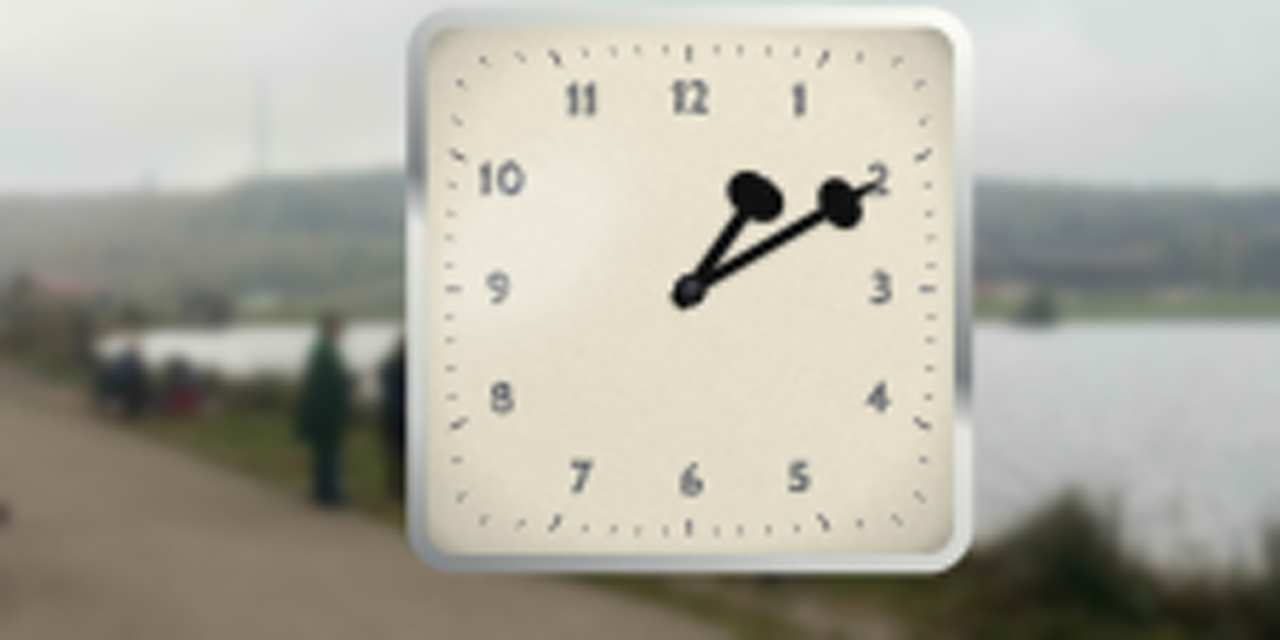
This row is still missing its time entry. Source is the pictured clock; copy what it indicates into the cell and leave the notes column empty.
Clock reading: 1:10
